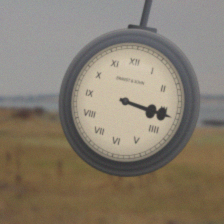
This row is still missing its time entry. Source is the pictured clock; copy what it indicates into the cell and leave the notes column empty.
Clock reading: 3:16
